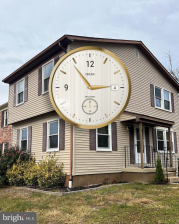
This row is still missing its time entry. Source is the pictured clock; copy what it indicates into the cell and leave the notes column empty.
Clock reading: 2:54
